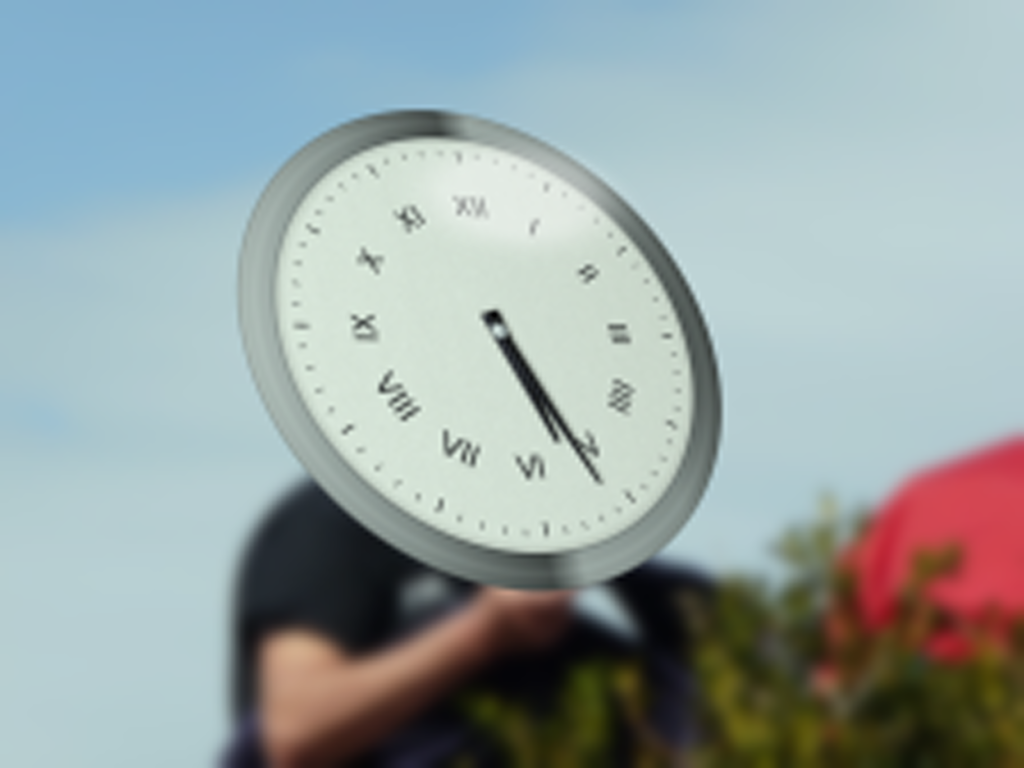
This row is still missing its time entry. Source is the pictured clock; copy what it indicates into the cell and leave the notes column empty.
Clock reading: 5:26
